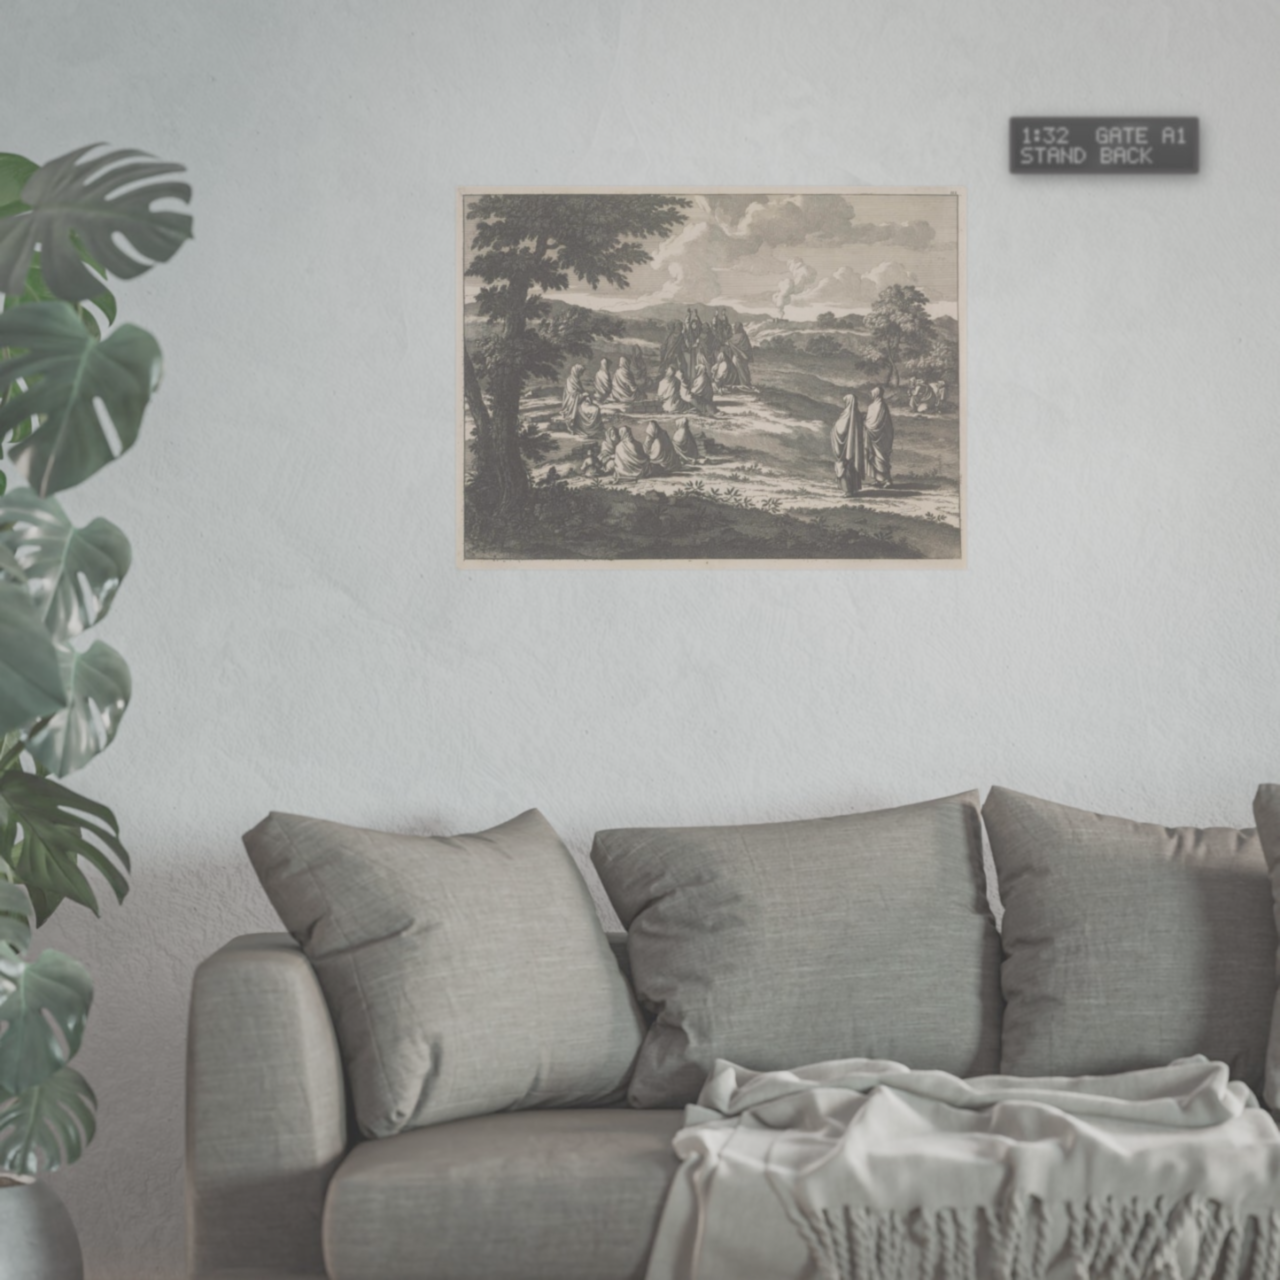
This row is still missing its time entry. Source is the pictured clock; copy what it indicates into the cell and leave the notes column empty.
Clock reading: 1:32
